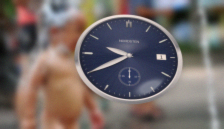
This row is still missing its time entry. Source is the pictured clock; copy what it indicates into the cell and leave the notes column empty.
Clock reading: 9:40
